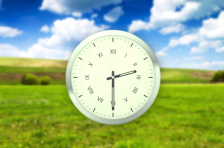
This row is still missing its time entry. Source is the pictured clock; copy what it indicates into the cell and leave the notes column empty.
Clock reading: 2:30
